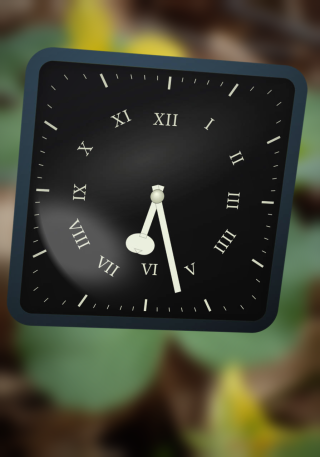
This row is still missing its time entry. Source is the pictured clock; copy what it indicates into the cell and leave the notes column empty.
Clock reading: 6:27
